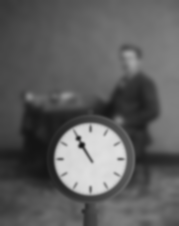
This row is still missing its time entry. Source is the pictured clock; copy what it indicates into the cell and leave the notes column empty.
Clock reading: 10:55
